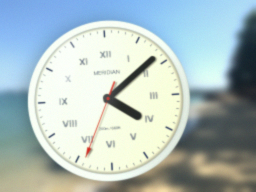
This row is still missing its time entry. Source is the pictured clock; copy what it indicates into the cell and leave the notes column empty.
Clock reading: 4:08:34
